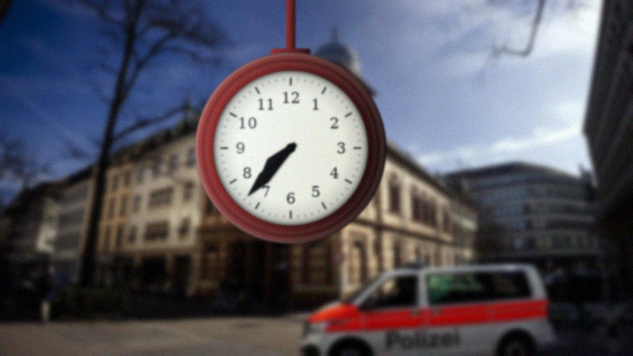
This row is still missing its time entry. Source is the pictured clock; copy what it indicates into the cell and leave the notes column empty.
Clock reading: 7:37
